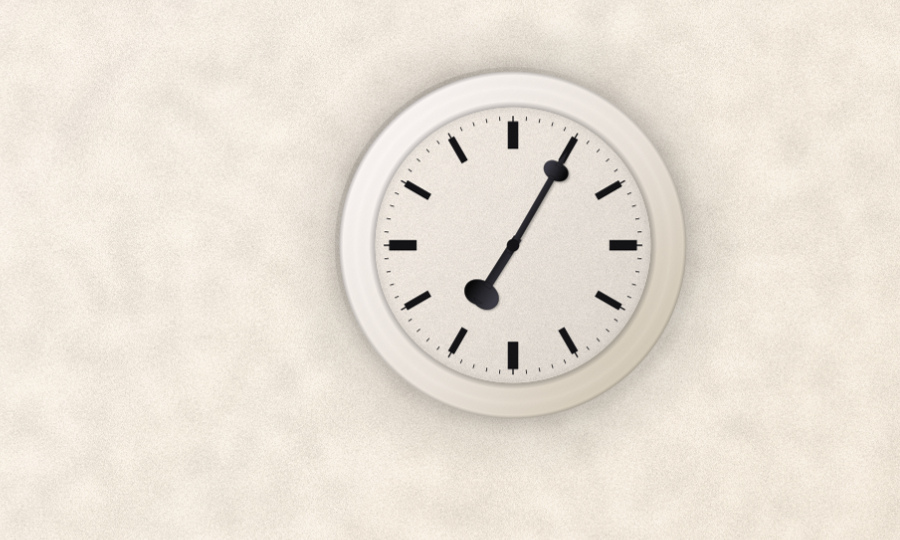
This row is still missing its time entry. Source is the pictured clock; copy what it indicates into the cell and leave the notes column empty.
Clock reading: 7:05
